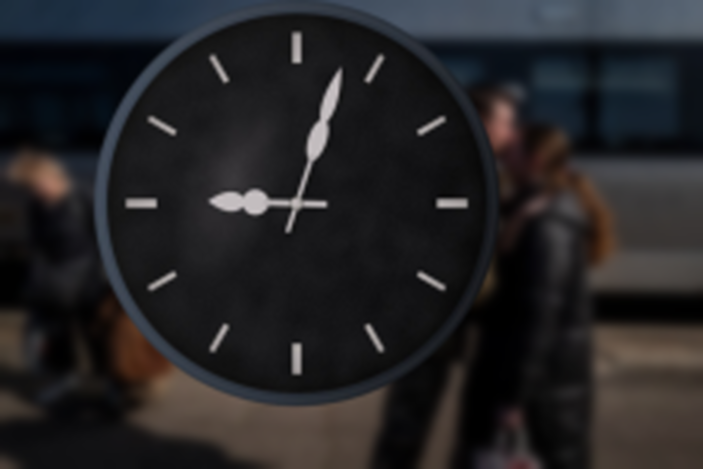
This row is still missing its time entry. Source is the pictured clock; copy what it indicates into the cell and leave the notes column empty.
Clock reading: 9:03
